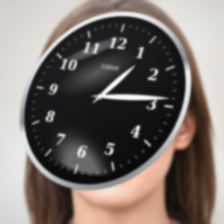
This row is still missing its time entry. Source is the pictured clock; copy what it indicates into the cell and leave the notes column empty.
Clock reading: 1:14
